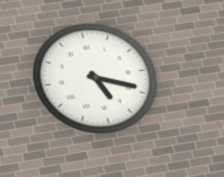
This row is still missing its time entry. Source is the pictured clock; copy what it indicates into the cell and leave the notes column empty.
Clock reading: 5:19
